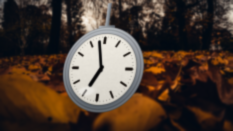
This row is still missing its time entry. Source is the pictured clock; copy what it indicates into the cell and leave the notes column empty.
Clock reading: 6:58
